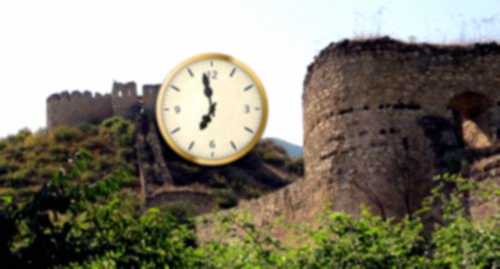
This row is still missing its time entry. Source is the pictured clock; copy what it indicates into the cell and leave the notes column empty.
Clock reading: 6:58
